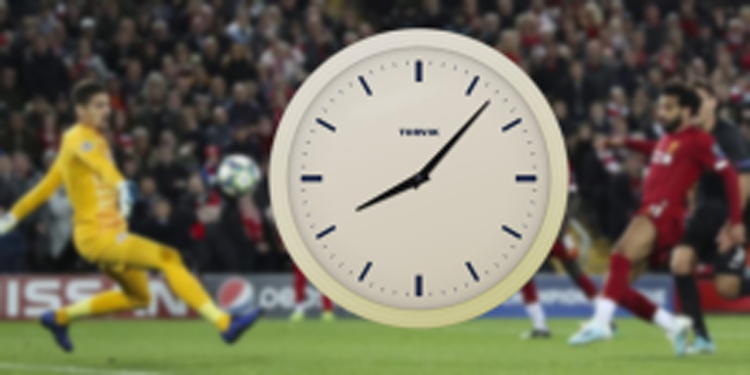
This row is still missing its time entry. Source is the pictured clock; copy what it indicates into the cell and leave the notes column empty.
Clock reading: 8:07
